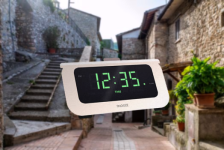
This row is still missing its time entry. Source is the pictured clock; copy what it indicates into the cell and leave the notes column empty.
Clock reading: 12:35
